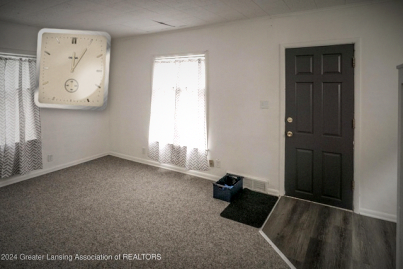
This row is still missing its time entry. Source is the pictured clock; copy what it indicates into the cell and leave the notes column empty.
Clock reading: 12:05
